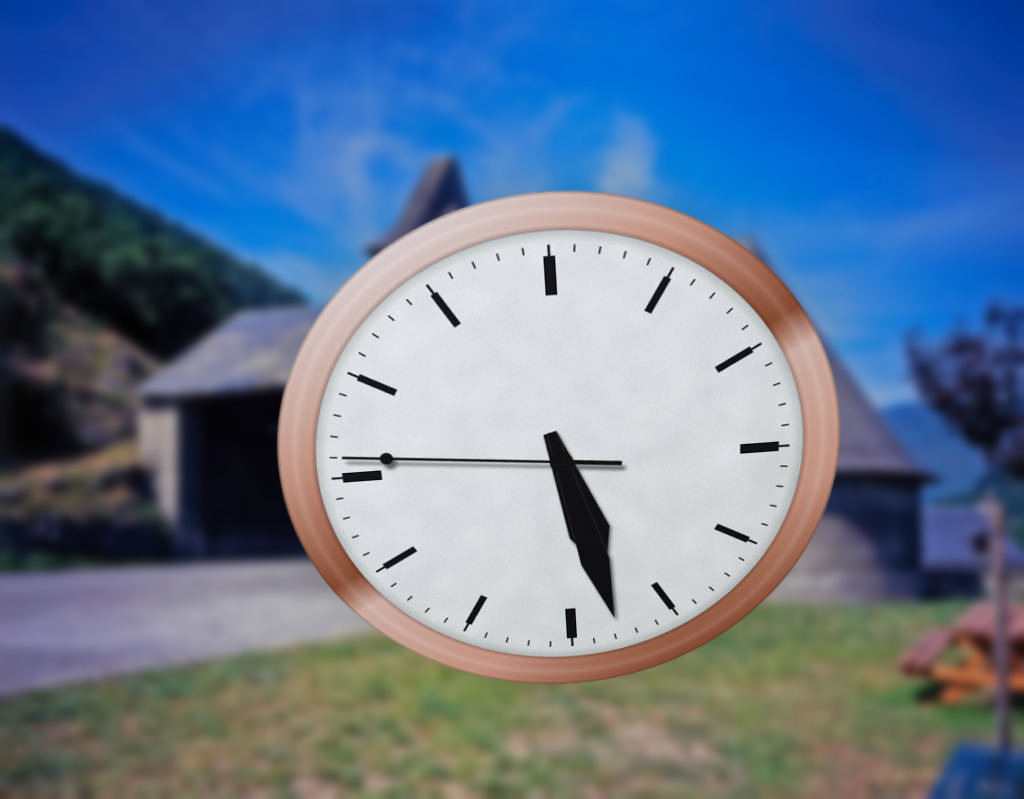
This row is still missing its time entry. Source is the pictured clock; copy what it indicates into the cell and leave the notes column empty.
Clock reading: 5:27:46
